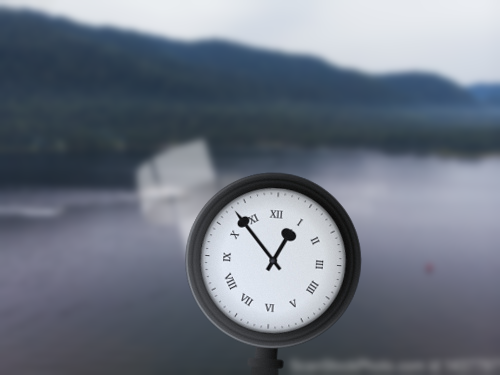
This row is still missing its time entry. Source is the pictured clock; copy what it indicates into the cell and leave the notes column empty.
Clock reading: 12:53
